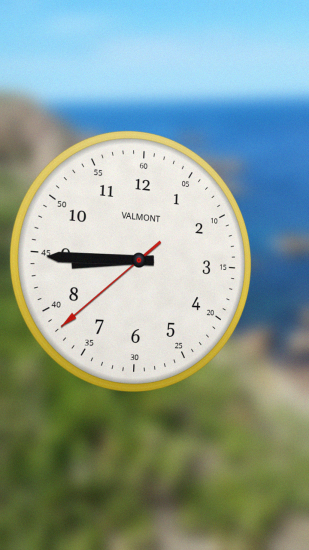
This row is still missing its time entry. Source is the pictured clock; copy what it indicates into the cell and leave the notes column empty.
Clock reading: 8:44:38
